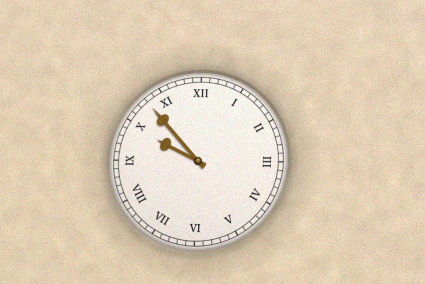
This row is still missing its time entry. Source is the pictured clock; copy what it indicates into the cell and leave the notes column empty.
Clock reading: 9:53
